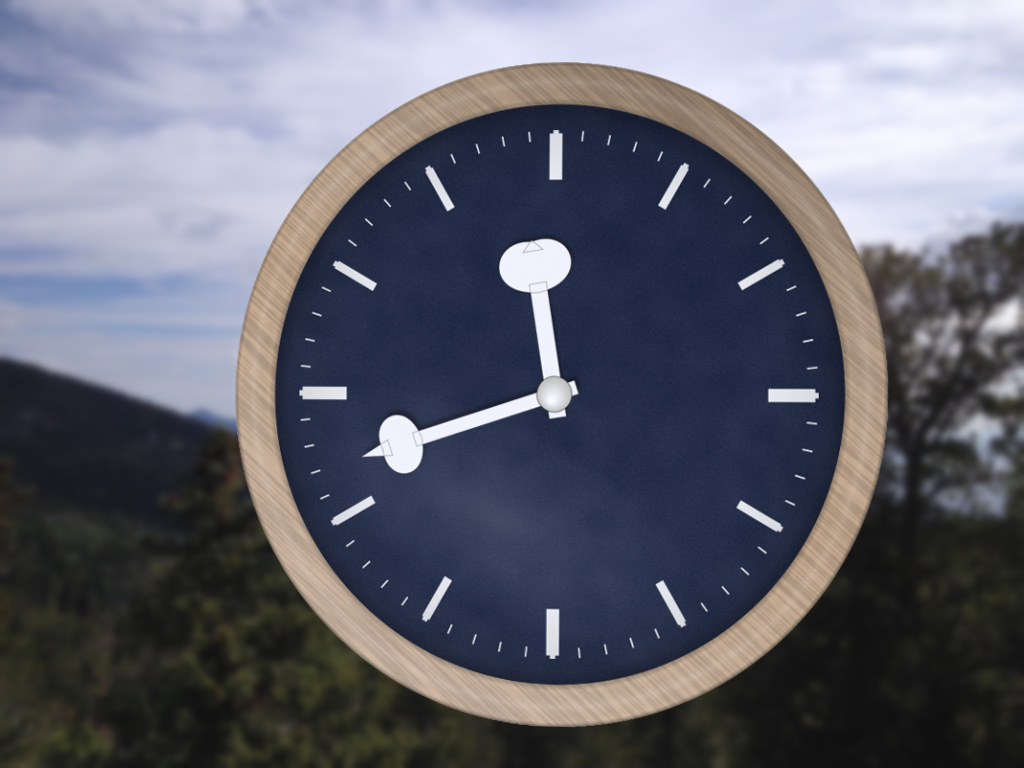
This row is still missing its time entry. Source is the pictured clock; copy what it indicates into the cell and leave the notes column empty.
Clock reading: 11:42
